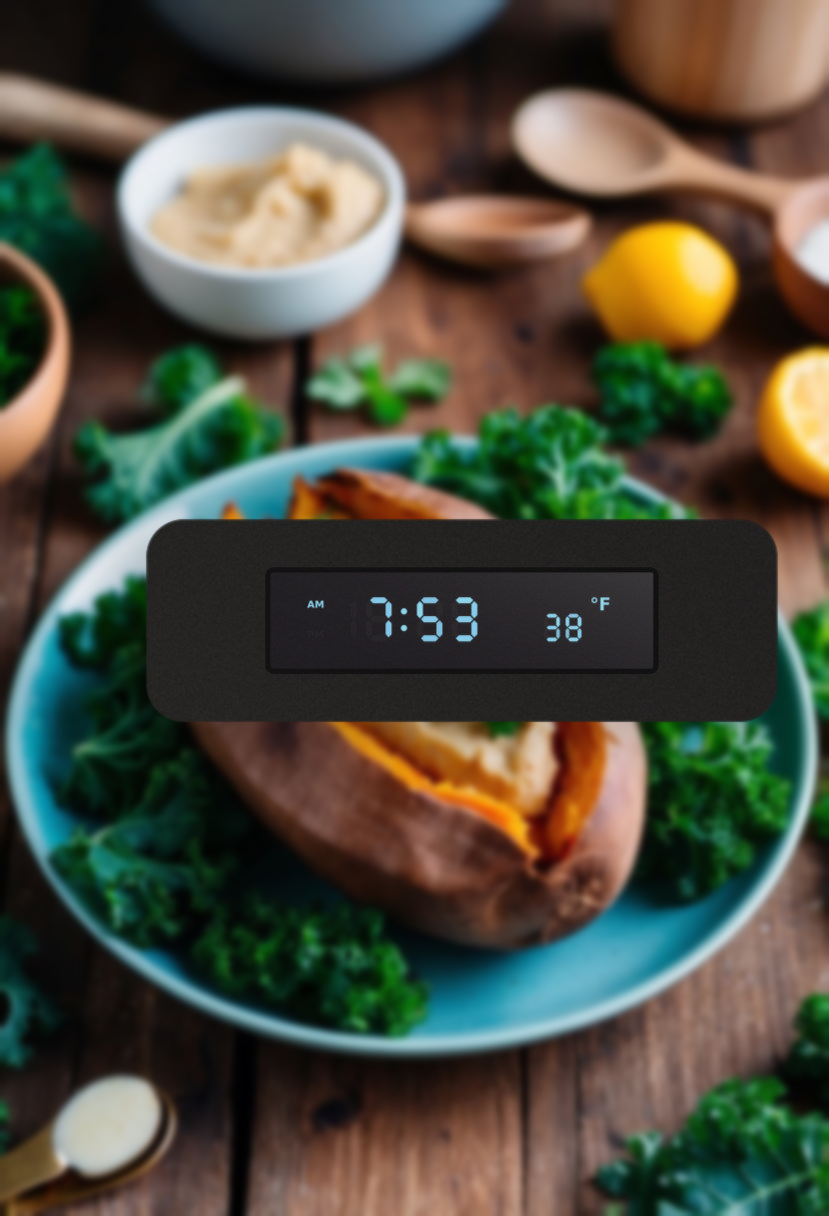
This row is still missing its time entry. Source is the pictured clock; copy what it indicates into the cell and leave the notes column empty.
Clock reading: 7:53
